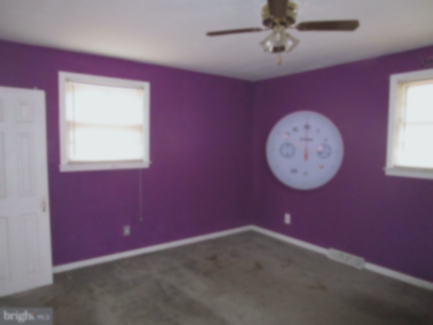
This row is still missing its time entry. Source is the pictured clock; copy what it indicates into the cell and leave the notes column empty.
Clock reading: 2:51
